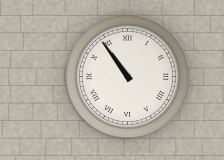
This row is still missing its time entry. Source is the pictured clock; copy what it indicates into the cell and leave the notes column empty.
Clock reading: 10:54
